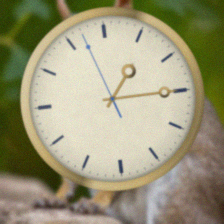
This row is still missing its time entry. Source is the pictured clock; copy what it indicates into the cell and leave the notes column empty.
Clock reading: 1:14:57
